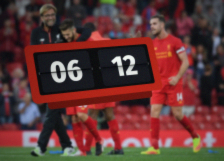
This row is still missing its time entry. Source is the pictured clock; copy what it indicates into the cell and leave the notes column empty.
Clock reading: 6:12
